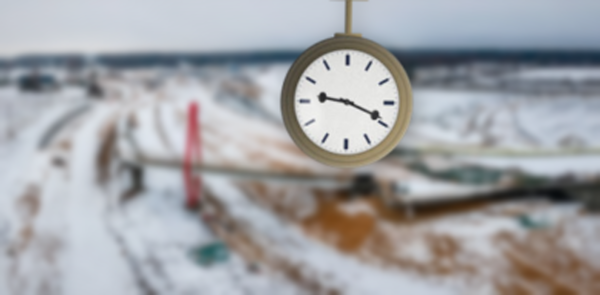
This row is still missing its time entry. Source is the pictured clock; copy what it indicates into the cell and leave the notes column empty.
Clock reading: 9:19
